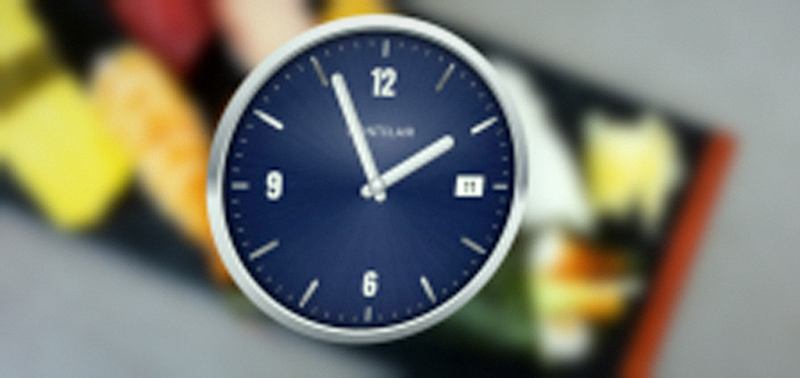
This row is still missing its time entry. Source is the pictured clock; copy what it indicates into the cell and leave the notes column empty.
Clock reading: 1:56
